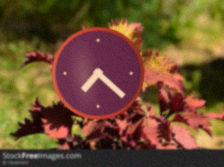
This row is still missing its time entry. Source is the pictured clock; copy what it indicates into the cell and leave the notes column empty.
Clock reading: 7:22
